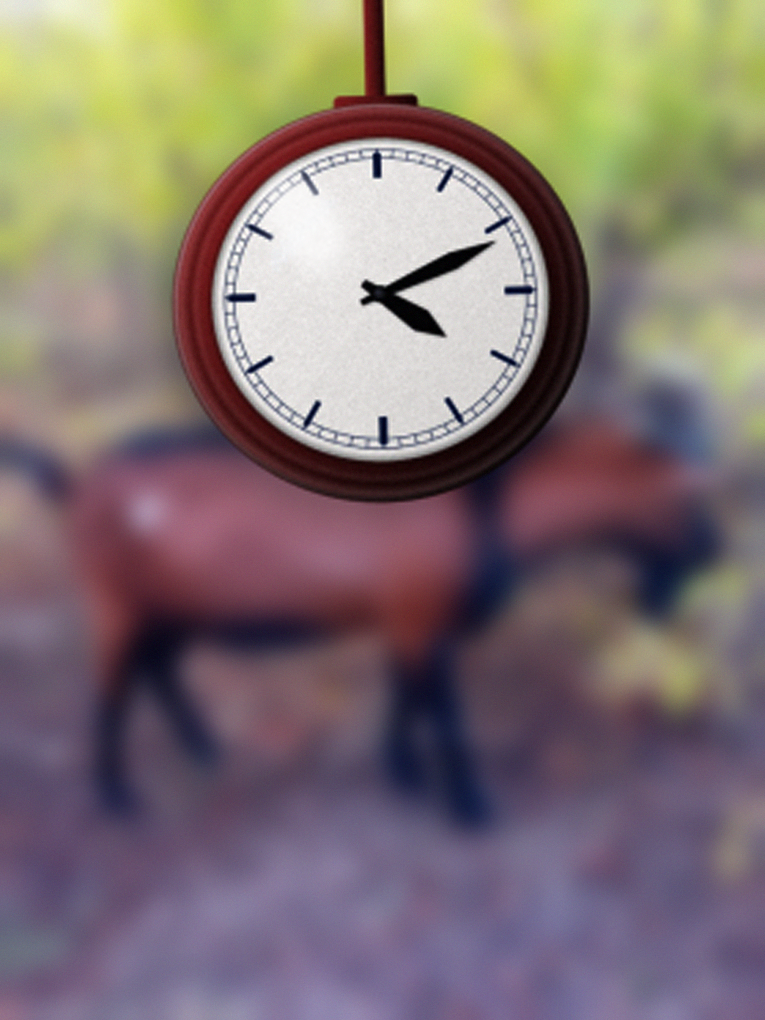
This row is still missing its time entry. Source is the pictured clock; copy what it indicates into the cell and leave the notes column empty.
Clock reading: 4:11
